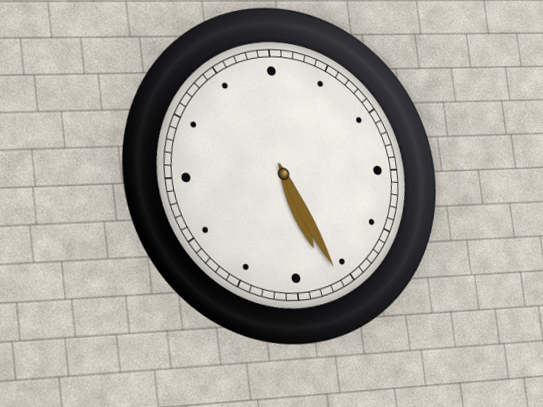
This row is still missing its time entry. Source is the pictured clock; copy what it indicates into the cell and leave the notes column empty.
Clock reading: 5:26
